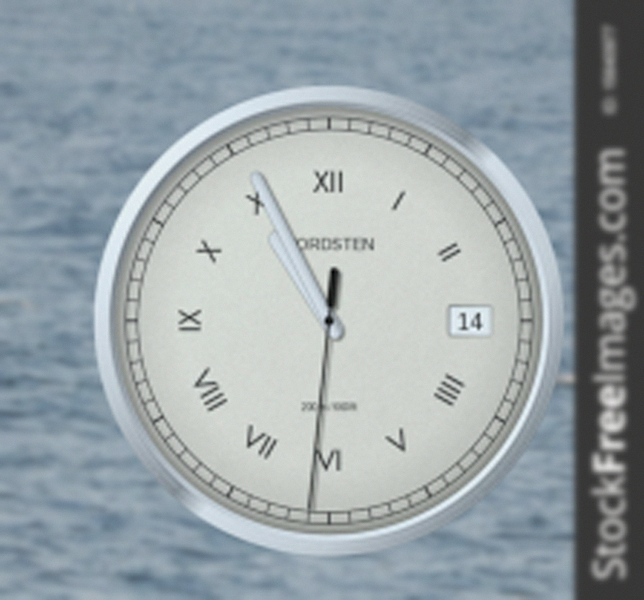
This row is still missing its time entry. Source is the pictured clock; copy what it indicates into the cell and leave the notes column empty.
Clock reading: 10:55:31
